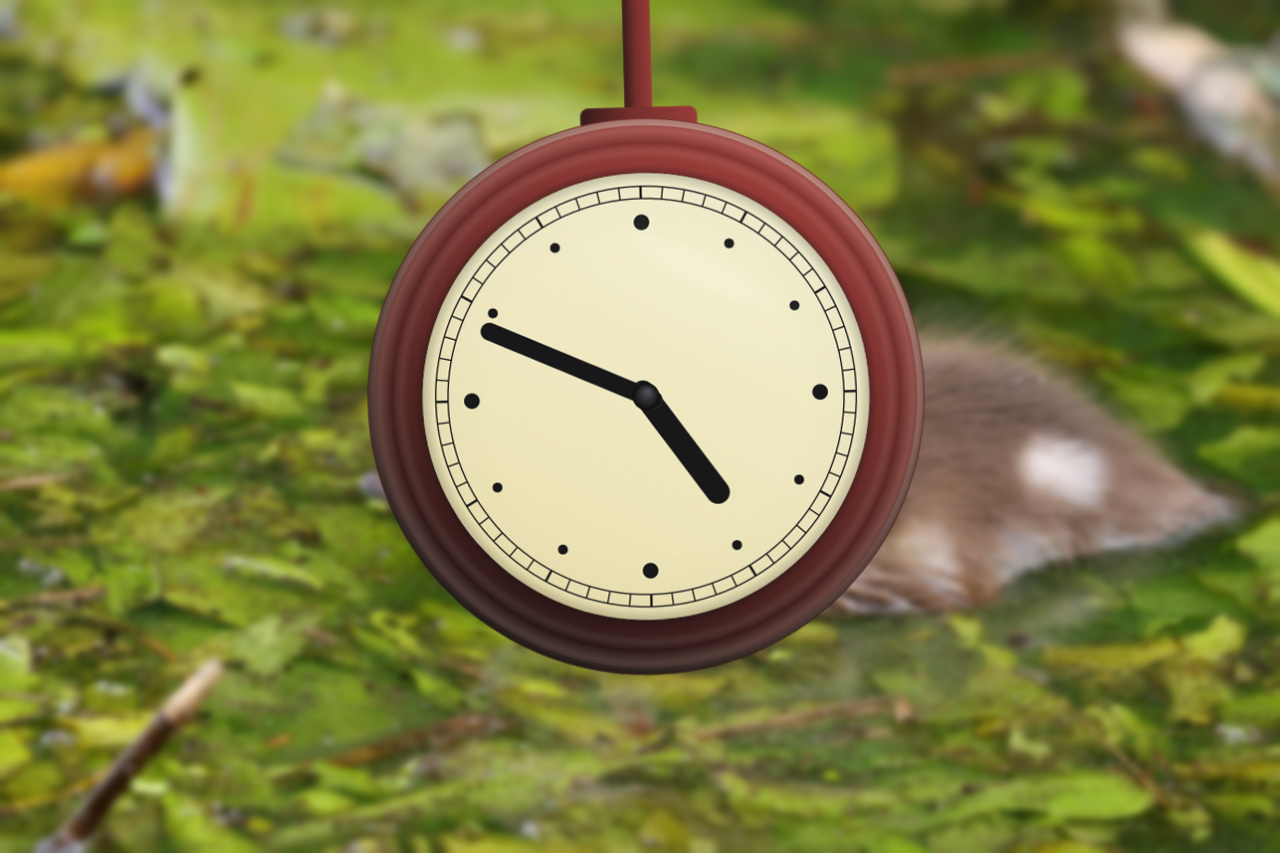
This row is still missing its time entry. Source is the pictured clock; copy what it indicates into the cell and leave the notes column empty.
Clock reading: 4:49
